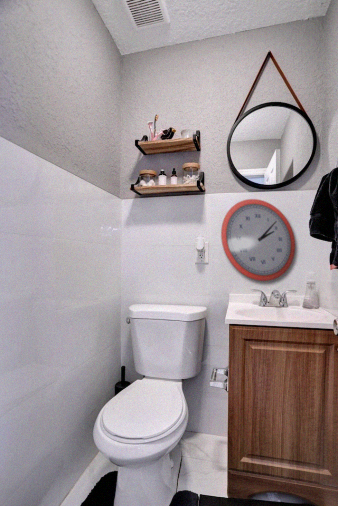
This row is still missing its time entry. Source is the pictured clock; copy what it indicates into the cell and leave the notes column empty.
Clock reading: 2:08
